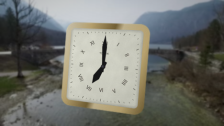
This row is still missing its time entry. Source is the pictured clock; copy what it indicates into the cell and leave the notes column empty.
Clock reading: 7:00
